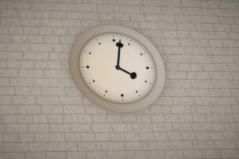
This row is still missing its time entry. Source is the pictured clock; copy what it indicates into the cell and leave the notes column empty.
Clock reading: 4:02
